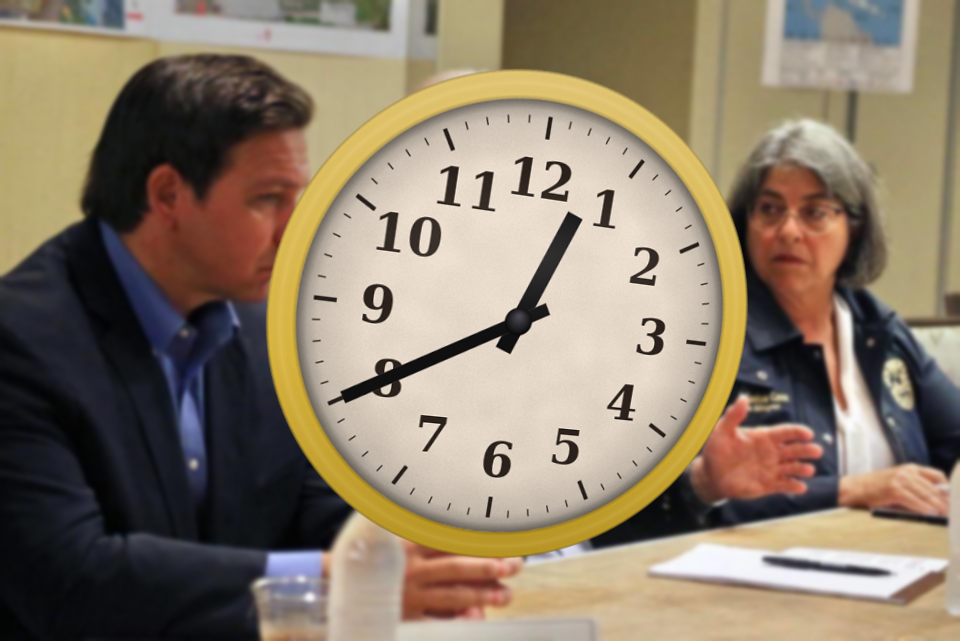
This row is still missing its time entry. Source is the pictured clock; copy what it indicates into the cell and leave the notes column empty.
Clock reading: 12:40
